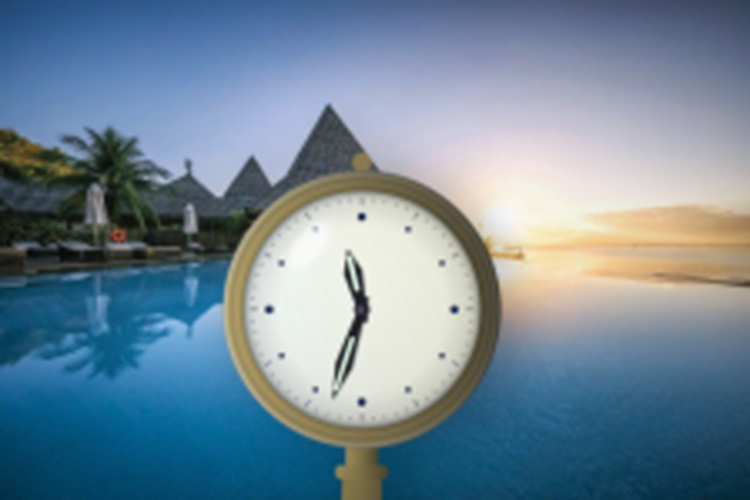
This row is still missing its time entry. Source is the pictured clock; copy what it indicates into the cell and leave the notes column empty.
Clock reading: 11:33
